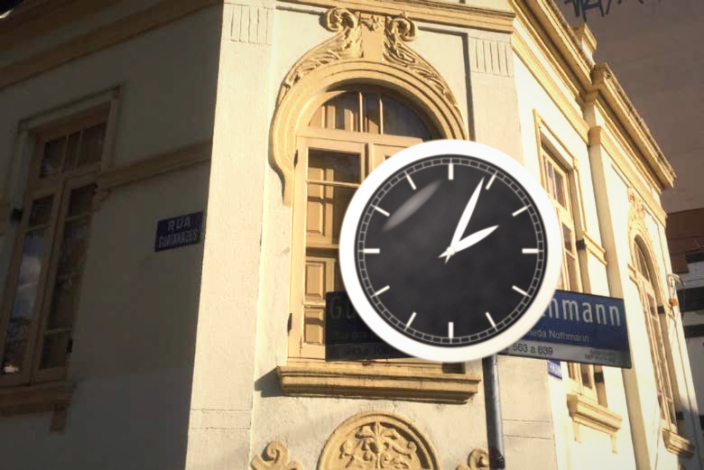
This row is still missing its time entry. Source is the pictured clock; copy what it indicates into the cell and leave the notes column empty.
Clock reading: 2:04
